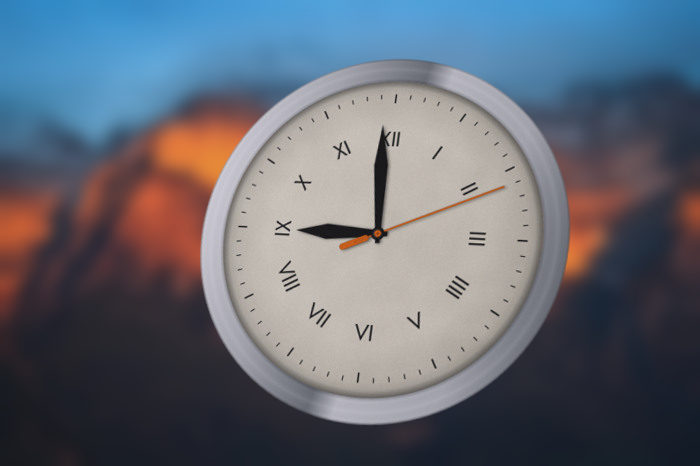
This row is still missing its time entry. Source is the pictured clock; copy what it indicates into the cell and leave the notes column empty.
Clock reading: 8:59:11
